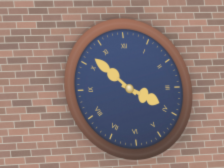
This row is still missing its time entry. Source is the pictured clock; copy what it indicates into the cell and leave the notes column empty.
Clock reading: 3:52
